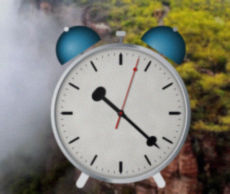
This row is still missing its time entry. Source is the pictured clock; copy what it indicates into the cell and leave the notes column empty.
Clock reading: 10:22:03
